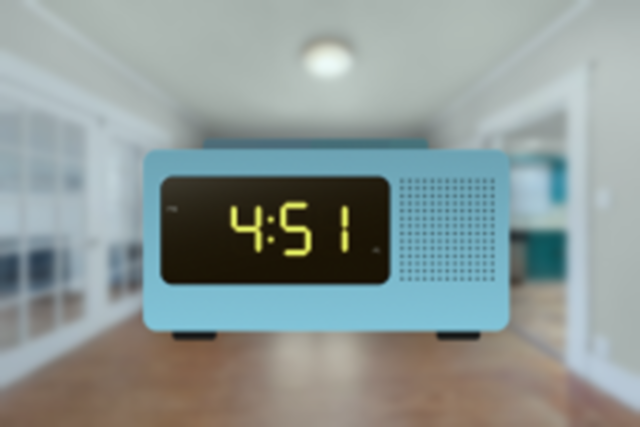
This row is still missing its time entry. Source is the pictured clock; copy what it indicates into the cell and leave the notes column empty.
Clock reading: 4:51
